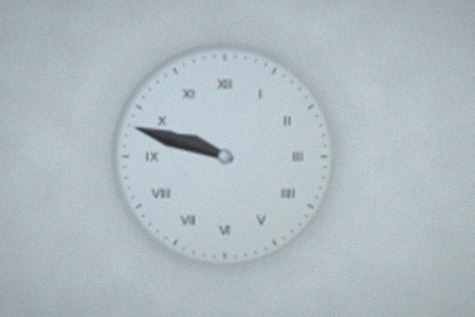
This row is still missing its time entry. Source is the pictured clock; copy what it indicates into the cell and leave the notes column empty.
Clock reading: 9:48
